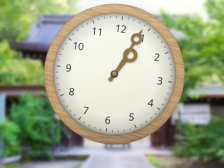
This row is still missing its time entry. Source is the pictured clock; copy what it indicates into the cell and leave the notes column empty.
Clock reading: 1:04
